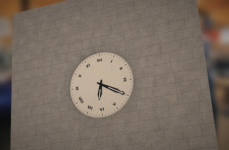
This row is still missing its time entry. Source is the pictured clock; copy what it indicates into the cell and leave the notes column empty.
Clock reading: 6:20
